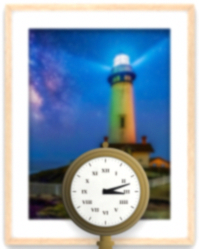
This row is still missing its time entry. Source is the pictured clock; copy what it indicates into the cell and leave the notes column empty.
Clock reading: 3:12
